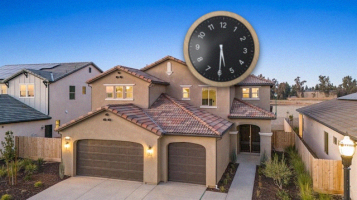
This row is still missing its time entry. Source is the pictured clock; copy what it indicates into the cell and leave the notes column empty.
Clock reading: 5:30
